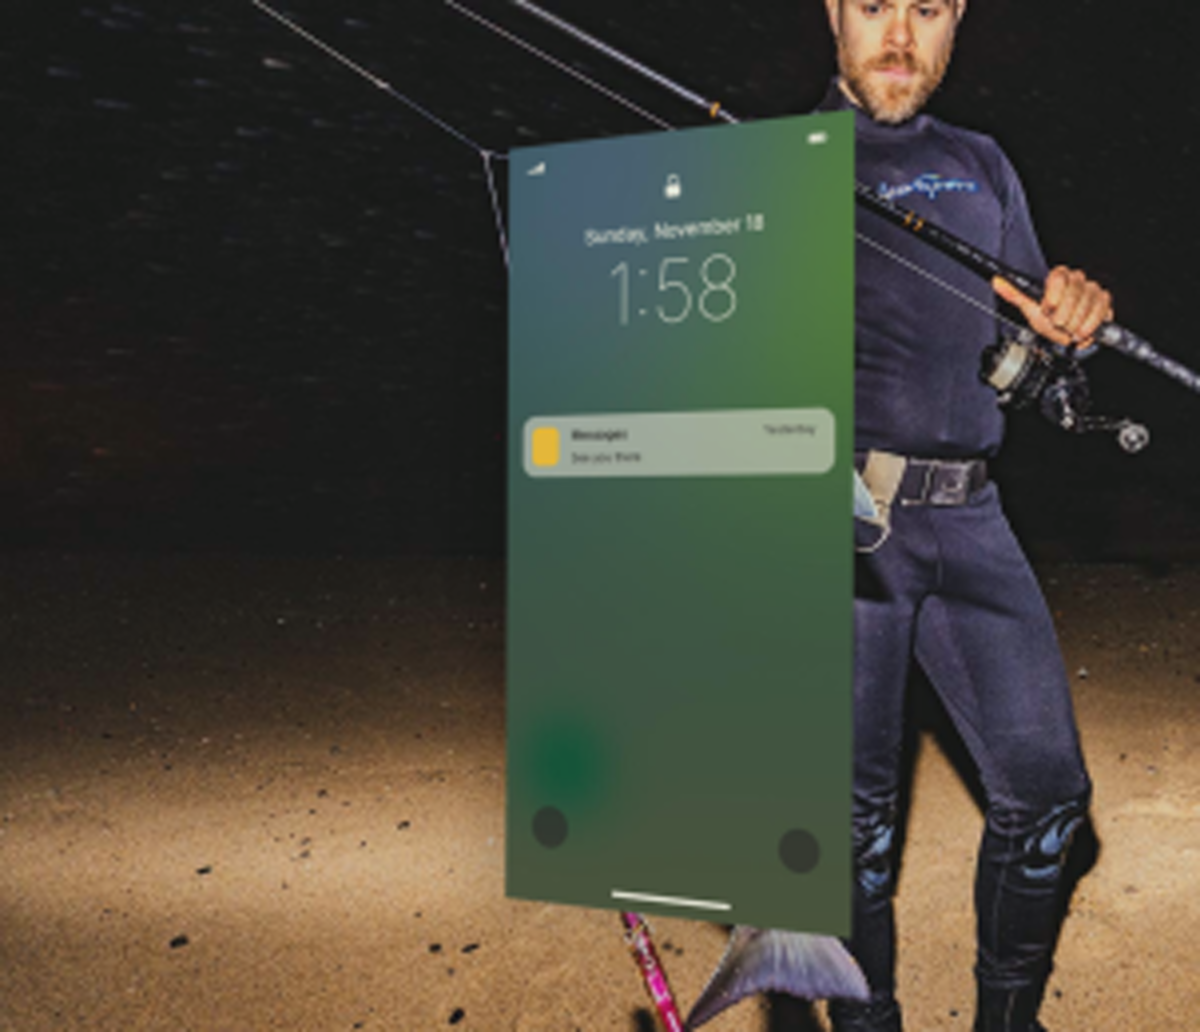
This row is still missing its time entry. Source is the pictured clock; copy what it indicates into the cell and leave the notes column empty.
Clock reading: 1:58
